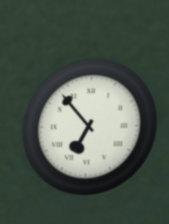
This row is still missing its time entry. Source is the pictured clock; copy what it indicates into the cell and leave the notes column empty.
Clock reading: 6:53
